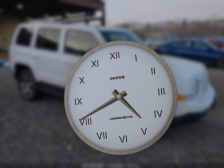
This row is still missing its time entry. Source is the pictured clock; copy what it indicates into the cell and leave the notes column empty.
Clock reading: 4:41
